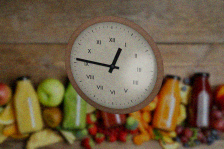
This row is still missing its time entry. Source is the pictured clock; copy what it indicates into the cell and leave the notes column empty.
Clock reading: 12:46
